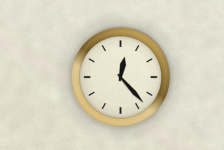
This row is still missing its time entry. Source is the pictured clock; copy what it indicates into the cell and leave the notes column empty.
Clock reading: 12:23
